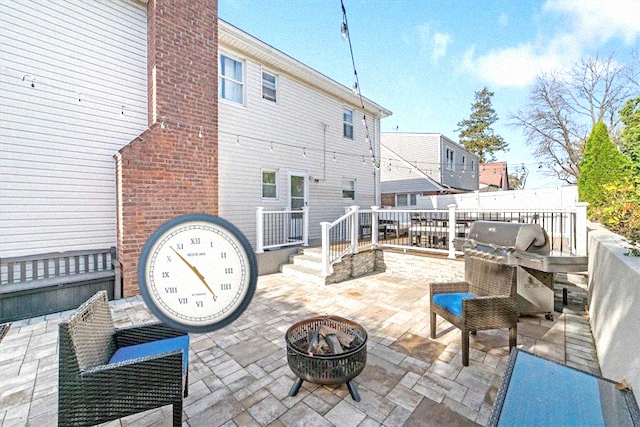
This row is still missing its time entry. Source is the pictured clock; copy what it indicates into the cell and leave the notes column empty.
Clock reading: 4:53
